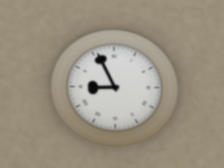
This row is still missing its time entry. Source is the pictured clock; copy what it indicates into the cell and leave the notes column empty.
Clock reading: 8:56
